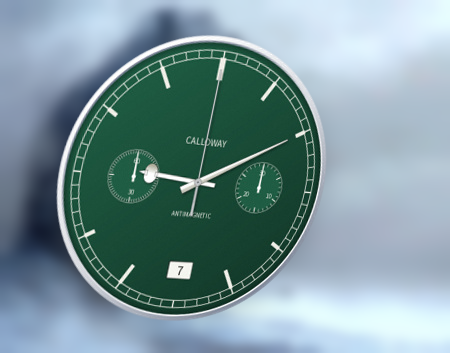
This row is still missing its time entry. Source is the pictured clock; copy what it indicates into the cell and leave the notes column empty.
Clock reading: 9:10
